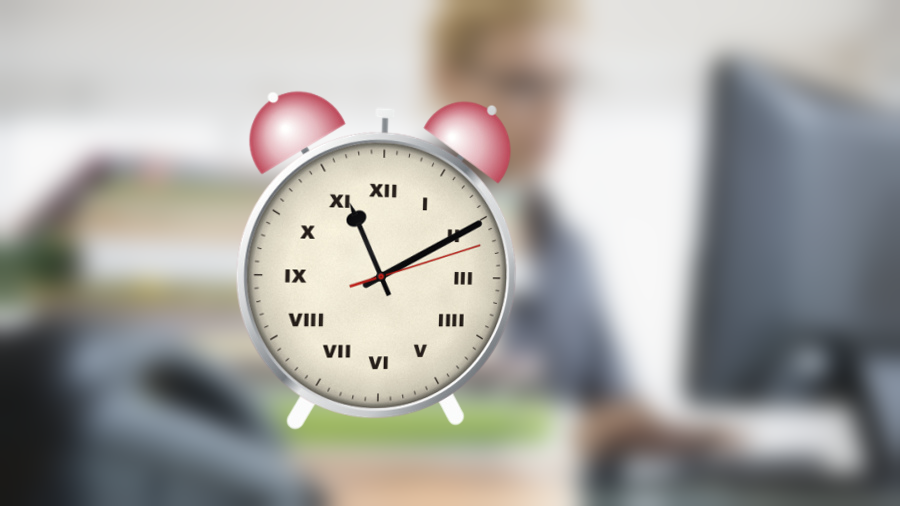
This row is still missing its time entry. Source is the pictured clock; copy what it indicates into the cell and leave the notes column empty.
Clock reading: 11:10:12
